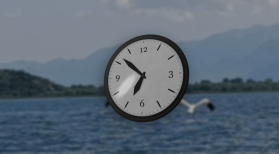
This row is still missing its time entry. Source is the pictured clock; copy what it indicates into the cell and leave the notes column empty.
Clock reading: 6:52
